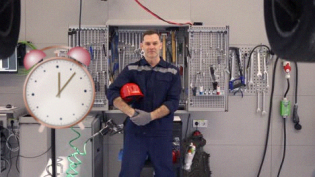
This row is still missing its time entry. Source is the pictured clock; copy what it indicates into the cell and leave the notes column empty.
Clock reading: 12:07
